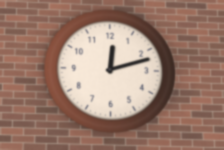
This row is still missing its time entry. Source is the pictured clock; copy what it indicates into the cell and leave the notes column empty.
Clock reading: 12:12
